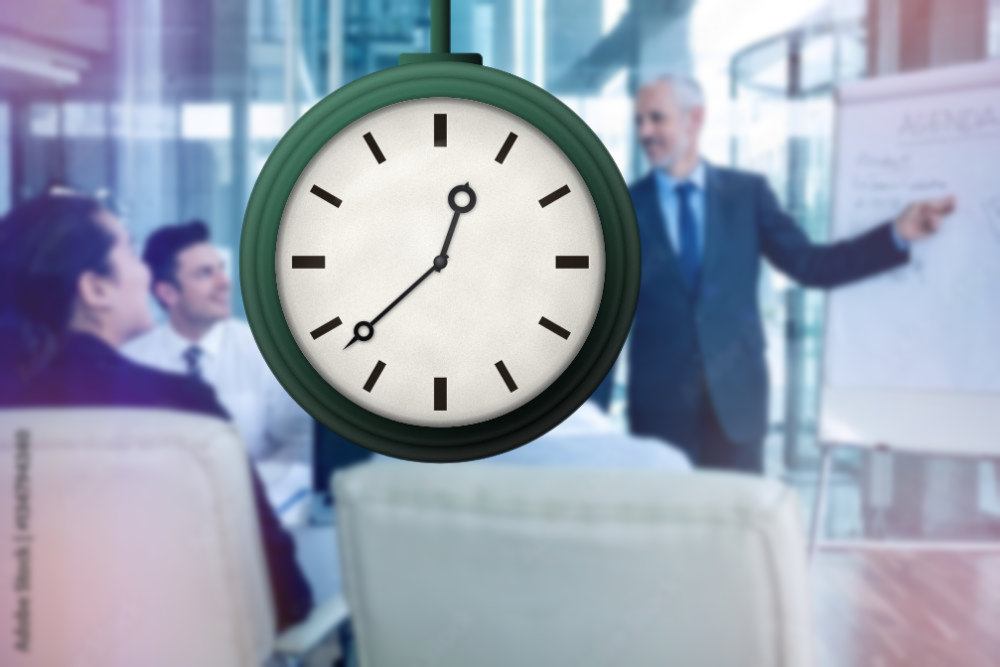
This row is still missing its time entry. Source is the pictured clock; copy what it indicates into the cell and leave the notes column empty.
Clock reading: 12:38
